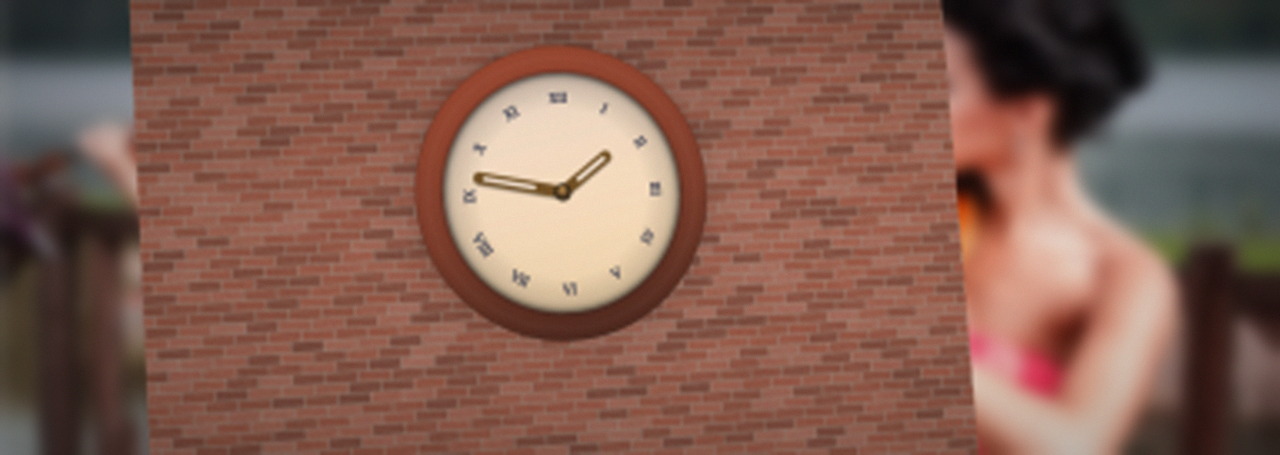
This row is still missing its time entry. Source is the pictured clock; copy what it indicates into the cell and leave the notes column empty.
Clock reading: 1:47
